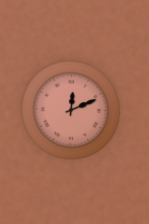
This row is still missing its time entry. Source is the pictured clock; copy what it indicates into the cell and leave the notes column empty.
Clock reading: 12:11
